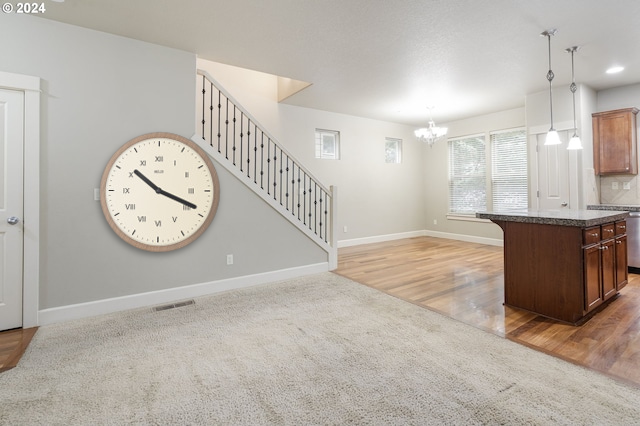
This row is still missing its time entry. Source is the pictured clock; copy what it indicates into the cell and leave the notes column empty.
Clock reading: 10:19
